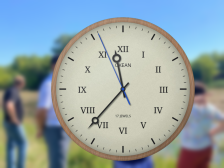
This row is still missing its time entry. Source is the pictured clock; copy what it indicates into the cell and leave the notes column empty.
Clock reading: 11:36:56
